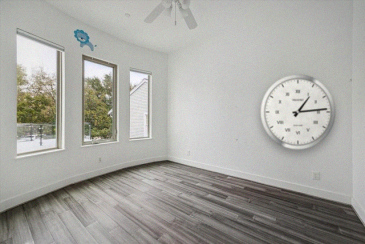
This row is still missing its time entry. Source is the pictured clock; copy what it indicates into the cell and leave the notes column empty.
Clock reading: 1:14
